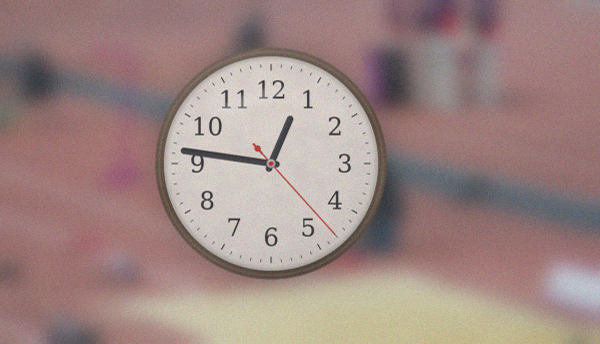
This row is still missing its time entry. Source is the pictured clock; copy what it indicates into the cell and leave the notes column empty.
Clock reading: 12:46:23
